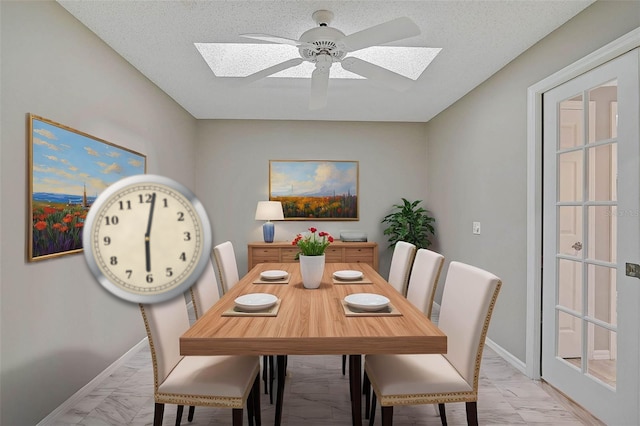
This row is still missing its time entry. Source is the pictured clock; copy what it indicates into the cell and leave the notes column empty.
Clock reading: 6:02
